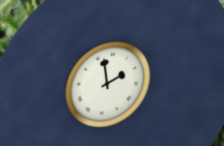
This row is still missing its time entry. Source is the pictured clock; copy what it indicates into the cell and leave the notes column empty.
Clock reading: 1:57
